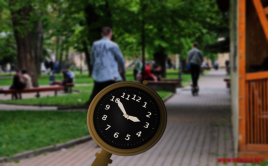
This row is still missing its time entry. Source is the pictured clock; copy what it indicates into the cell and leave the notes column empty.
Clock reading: 2:51
